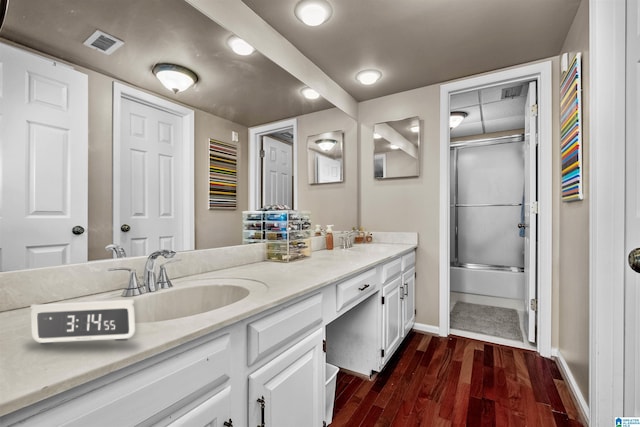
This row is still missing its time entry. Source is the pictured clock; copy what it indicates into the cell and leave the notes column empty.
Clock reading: 3:14:55
